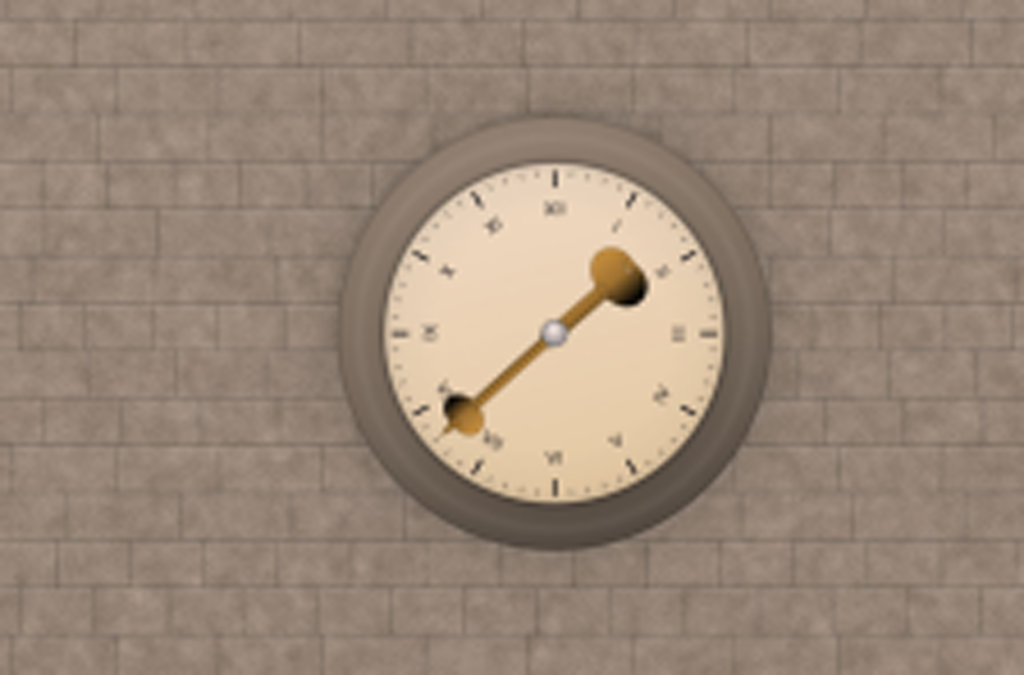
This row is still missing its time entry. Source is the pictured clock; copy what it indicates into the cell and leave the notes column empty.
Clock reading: 1:38
